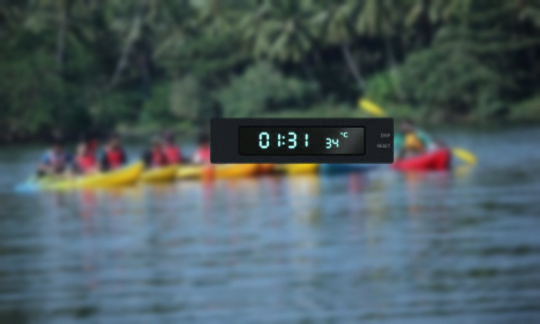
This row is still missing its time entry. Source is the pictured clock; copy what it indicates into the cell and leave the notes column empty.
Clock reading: 1:31
